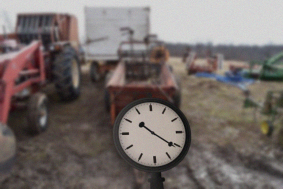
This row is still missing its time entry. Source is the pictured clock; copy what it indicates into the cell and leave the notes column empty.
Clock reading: 10:21
